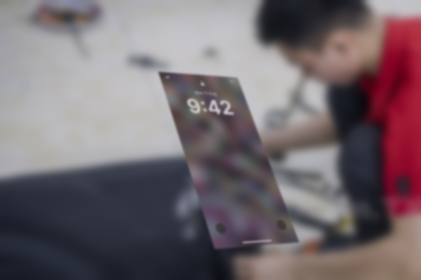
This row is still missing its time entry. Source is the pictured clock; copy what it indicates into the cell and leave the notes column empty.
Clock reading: 9:42
